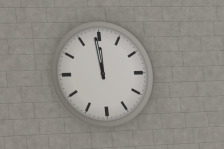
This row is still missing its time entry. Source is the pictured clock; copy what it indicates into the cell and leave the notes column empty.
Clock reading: 11:59
